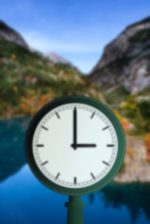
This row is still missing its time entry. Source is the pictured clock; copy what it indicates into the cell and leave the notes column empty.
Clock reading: 3:00
